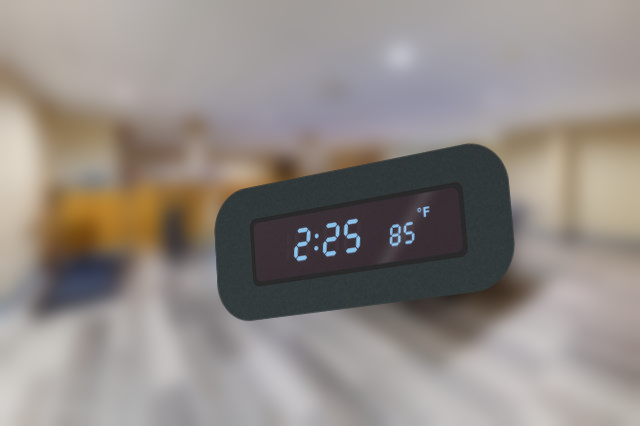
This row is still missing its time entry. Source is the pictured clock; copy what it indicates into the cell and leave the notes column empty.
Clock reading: 2:25
